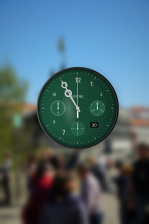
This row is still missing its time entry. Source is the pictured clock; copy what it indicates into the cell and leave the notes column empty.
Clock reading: 10:55
